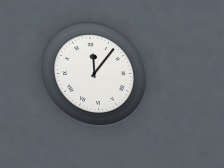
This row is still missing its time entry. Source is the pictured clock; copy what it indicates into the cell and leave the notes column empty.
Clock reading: 12:07
